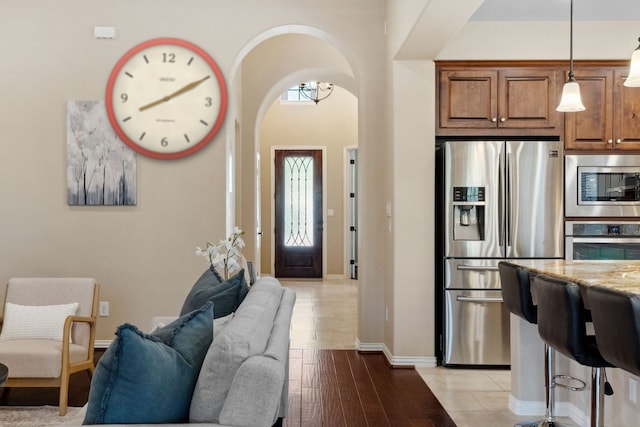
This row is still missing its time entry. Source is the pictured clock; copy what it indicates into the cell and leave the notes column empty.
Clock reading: 8:10
